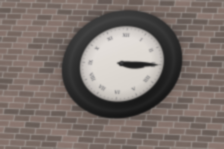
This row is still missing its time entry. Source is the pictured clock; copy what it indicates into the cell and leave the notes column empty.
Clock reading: 3:15
